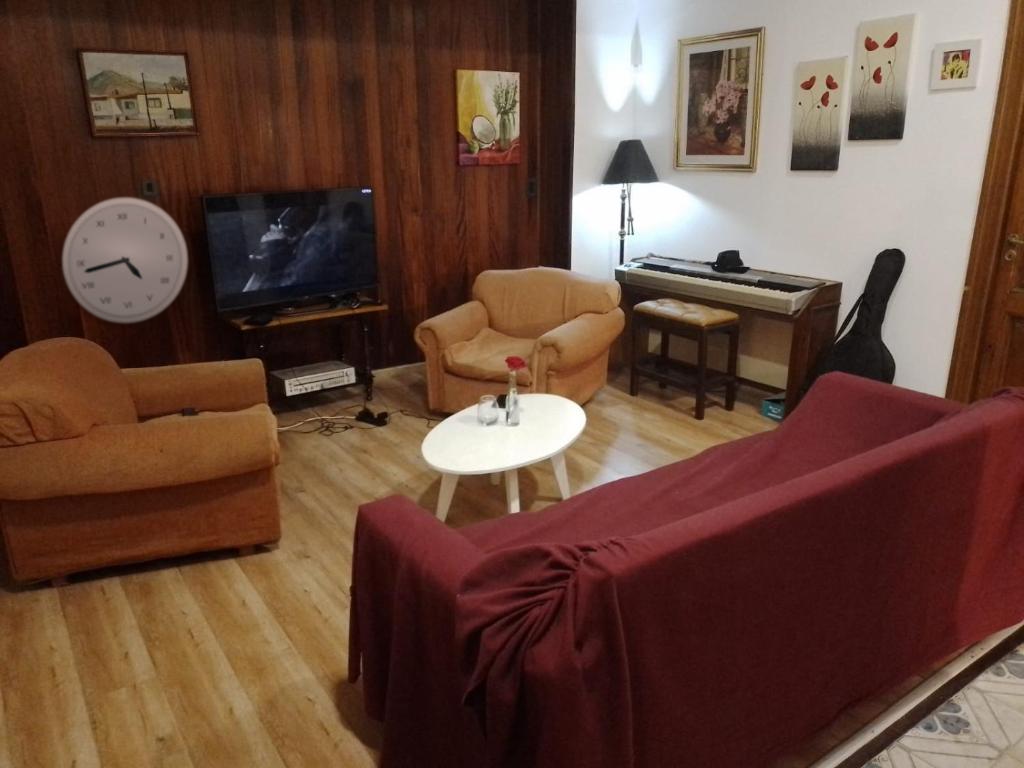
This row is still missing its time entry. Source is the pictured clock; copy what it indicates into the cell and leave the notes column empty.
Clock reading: 4:43
